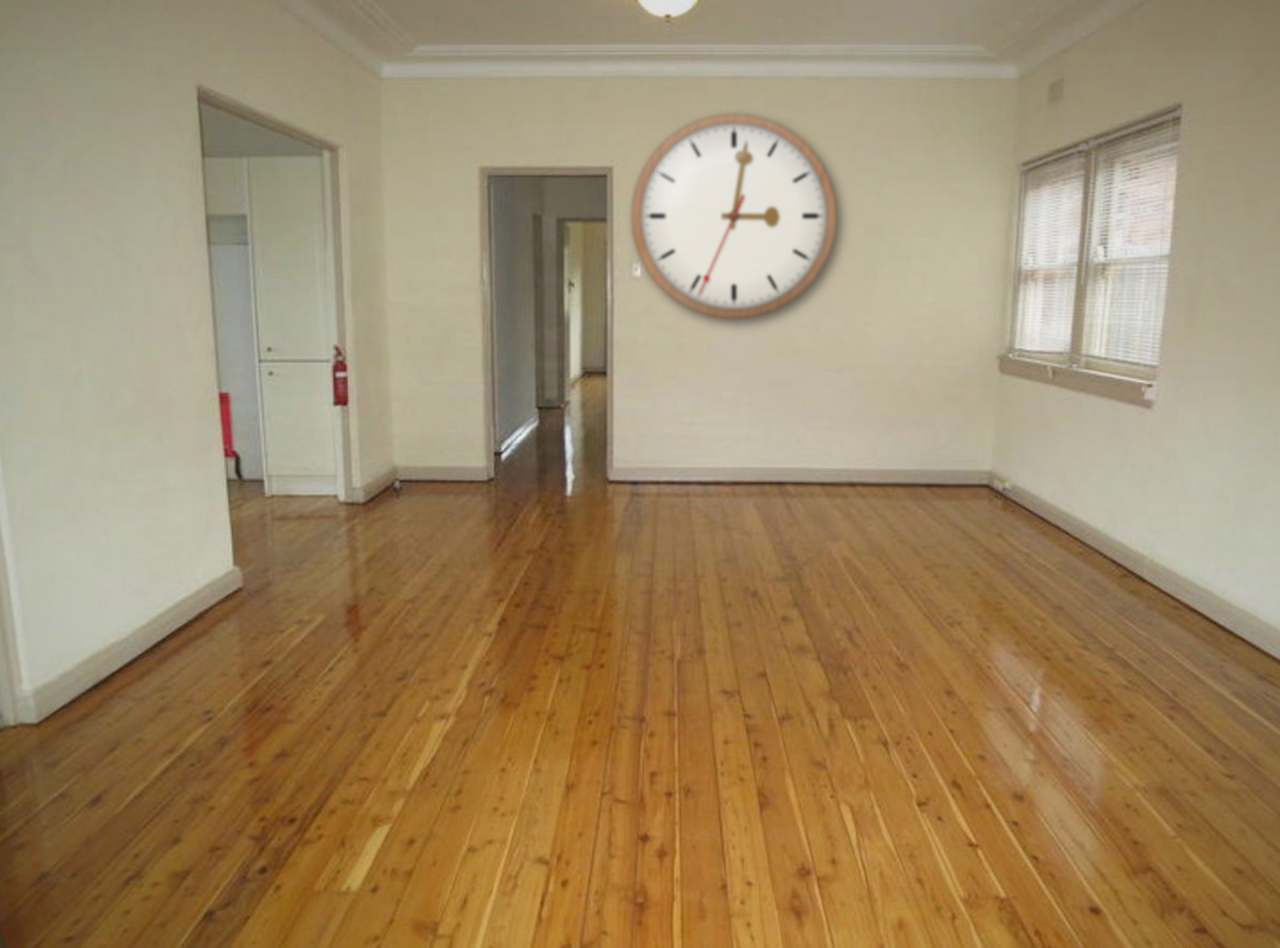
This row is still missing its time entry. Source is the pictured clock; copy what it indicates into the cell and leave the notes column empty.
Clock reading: 3:01:34
